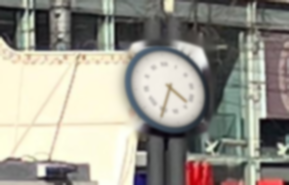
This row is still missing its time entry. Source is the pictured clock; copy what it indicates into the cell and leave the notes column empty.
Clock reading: 4:35
